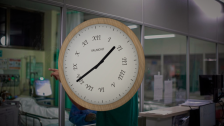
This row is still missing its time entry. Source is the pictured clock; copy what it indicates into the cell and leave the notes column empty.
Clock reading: 1:40
